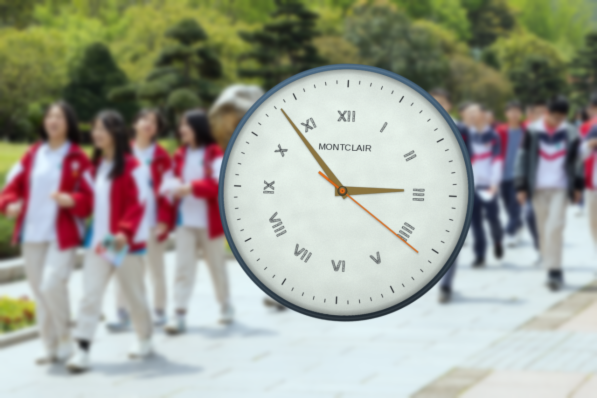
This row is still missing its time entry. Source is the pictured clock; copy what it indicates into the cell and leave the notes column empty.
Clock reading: 2:53:21
